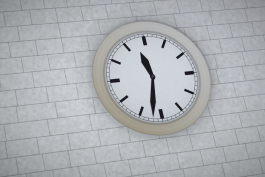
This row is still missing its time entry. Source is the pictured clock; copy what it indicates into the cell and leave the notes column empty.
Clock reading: 11:32
